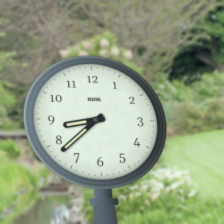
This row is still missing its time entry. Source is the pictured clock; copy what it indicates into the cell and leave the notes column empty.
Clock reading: 8:38
